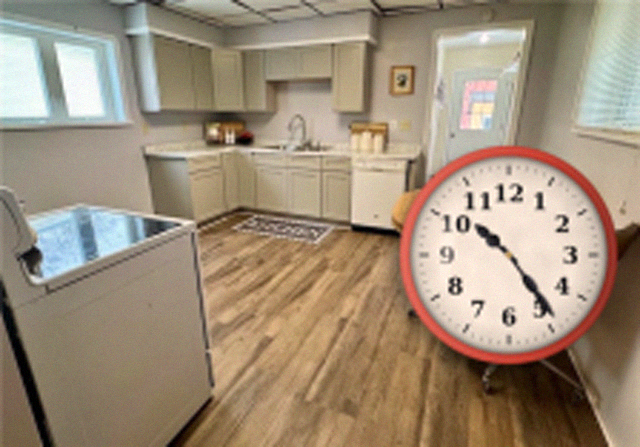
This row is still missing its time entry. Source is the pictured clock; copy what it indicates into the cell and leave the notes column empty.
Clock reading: 10:24
